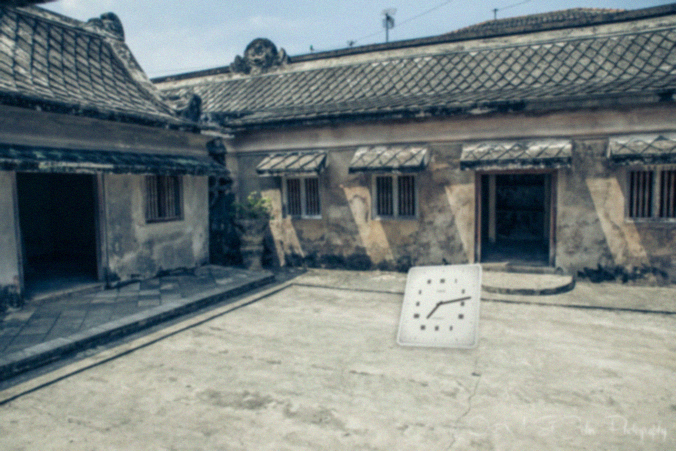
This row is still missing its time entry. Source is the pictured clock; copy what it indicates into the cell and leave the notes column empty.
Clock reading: 7:13
